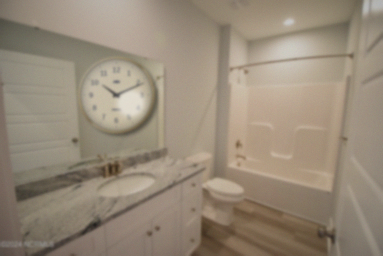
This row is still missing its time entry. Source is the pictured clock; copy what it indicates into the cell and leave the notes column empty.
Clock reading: 10:11
